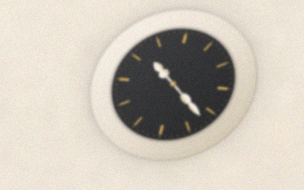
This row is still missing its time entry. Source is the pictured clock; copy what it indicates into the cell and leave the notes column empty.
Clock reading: 10:22
